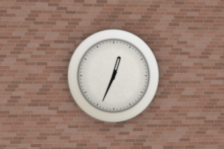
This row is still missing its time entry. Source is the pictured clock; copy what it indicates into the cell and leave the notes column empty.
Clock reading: 12:34
